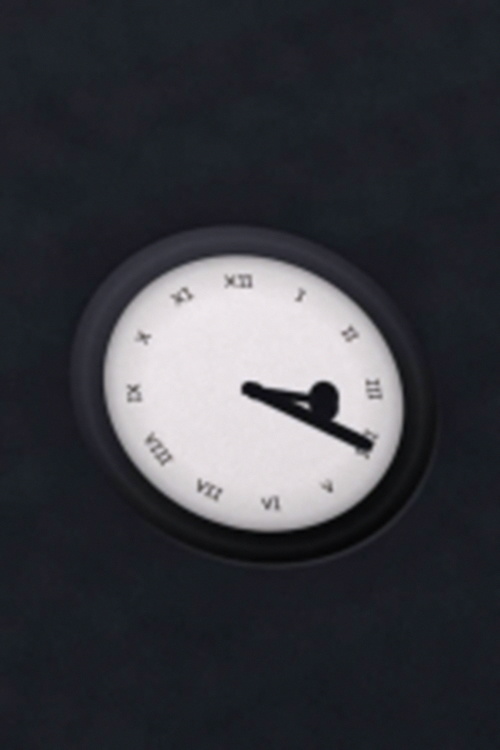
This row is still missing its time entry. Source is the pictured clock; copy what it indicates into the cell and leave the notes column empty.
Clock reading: 3:20
